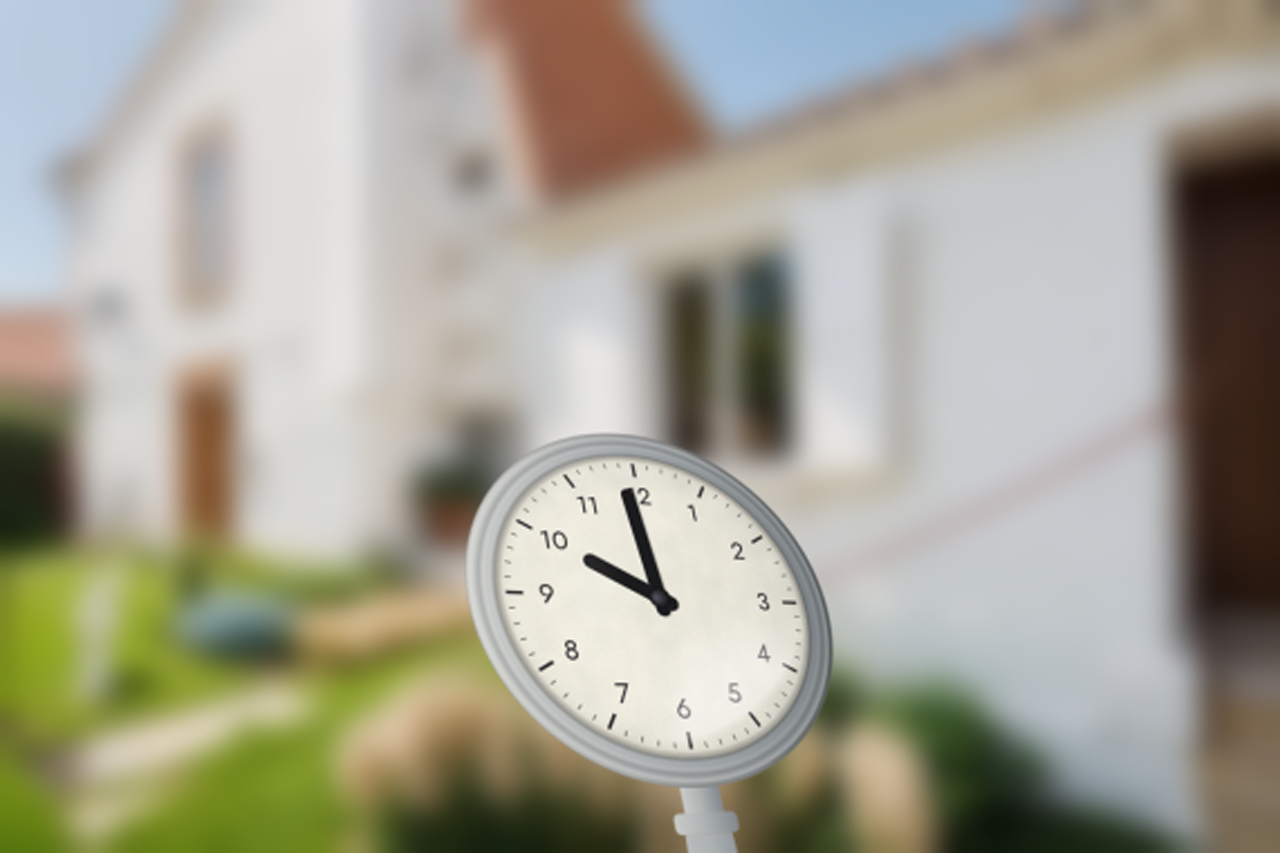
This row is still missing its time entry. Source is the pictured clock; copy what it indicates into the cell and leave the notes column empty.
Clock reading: 9:59
